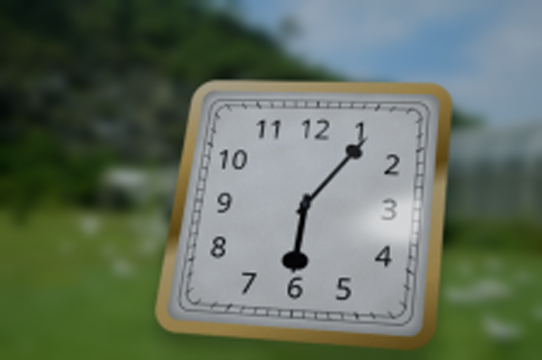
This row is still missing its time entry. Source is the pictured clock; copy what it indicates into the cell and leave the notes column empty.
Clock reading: 6:06
